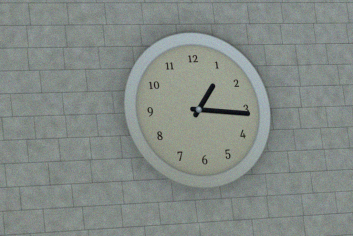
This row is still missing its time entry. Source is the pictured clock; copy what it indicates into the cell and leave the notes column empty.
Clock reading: 1:16
